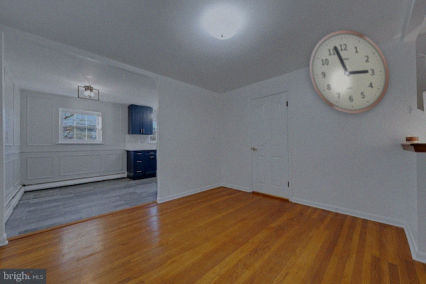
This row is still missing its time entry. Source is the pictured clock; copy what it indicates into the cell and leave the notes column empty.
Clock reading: 2:57
